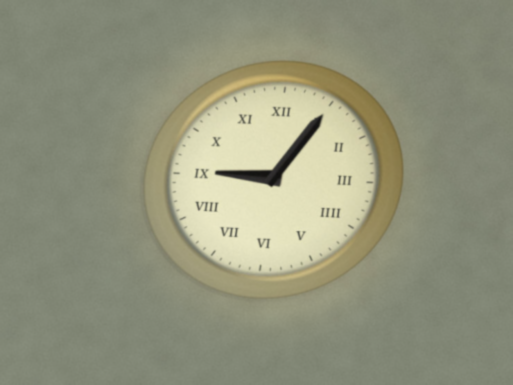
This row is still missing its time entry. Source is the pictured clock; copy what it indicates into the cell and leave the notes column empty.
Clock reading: 9:05
